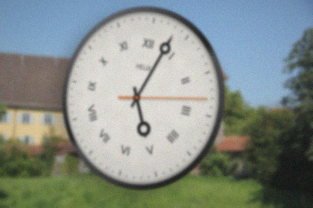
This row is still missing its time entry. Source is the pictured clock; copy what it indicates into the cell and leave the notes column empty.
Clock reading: 5:03:13
